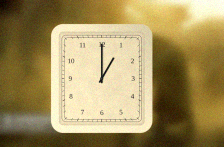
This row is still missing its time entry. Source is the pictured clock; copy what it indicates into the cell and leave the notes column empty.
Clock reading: 1:00
